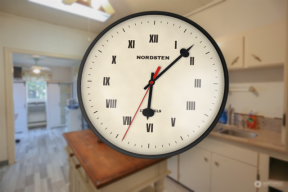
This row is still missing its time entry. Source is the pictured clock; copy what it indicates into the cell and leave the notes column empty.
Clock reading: 6:07:34
